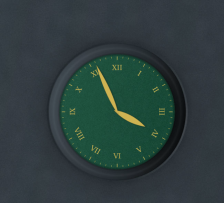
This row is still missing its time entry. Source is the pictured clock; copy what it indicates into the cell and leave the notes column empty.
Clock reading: 3:56
